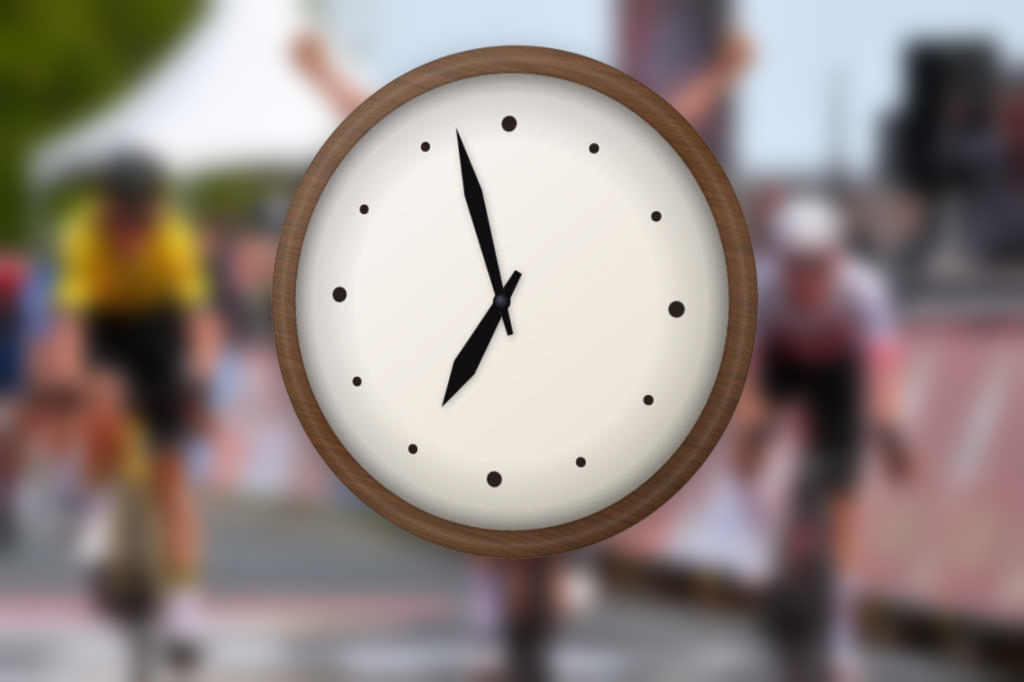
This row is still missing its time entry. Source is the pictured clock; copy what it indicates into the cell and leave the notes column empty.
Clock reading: 6:57
